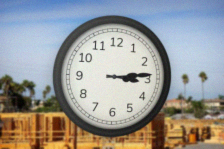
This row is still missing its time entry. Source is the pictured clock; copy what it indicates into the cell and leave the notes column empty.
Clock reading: 3:14
